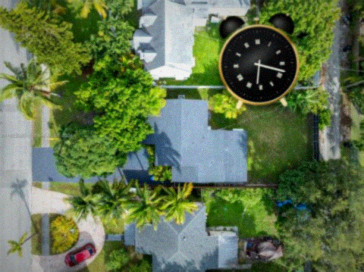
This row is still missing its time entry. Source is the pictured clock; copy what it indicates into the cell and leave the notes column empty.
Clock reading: 6:18
